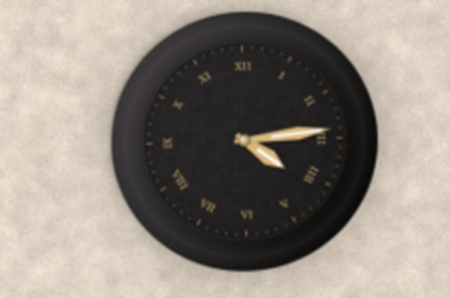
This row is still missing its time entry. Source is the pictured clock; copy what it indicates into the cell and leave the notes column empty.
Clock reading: 4:14
